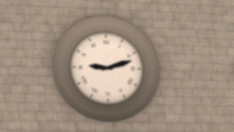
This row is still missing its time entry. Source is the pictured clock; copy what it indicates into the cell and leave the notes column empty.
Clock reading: 9:12
